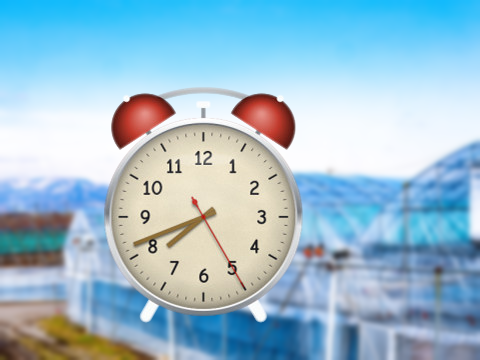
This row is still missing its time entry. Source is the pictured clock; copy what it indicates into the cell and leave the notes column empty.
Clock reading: 7:41:25
